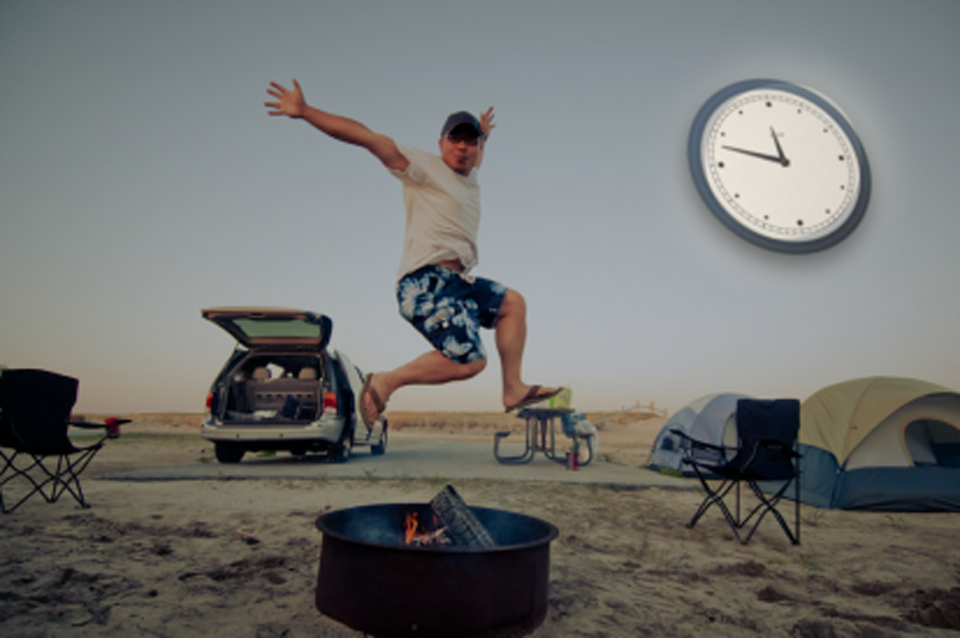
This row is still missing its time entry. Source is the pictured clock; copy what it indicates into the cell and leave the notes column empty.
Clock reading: 11:48
